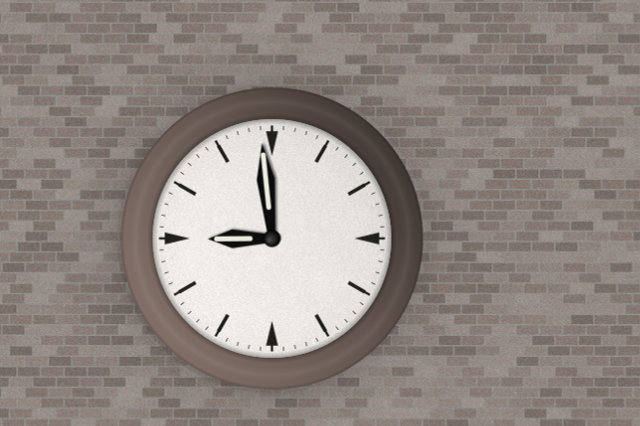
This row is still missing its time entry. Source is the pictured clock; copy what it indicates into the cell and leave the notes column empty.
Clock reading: 8:59
